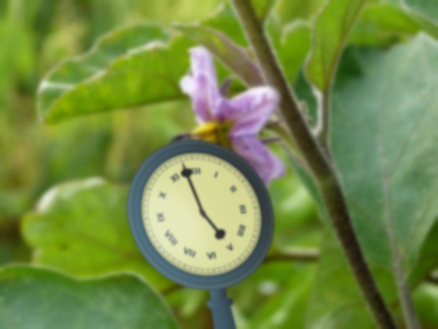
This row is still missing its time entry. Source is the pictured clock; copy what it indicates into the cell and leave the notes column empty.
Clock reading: 4:58
